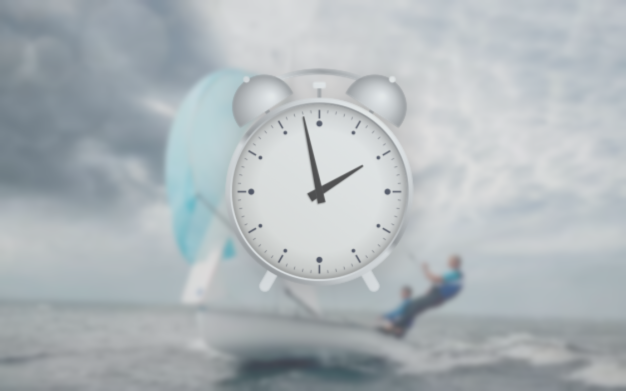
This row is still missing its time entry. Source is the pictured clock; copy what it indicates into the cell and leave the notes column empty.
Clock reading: 1:58
